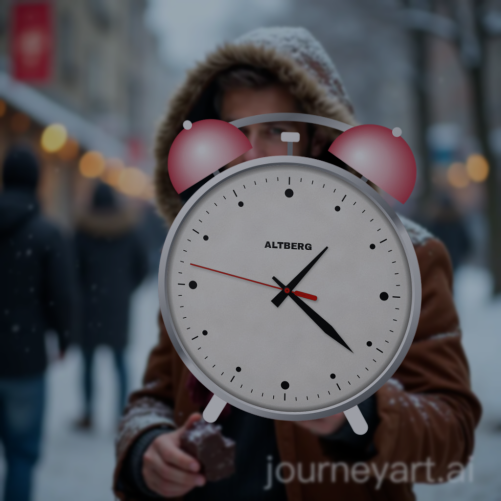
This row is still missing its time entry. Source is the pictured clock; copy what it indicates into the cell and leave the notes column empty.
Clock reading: 1:21:47
